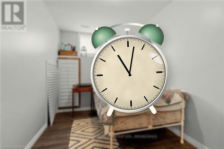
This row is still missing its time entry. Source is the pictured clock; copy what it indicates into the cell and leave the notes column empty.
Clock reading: 11:02
